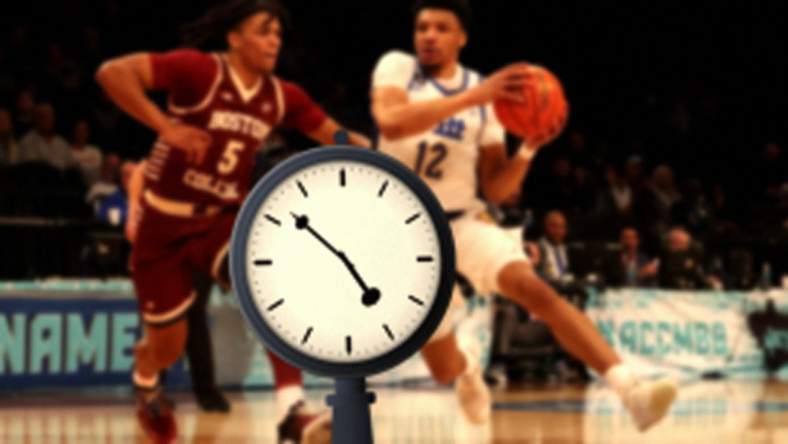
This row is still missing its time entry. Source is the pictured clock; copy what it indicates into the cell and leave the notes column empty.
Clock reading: 4:52
